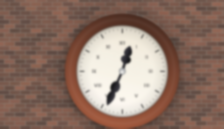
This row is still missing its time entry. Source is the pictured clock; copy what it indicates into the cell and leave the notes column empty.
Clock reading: 12:34
